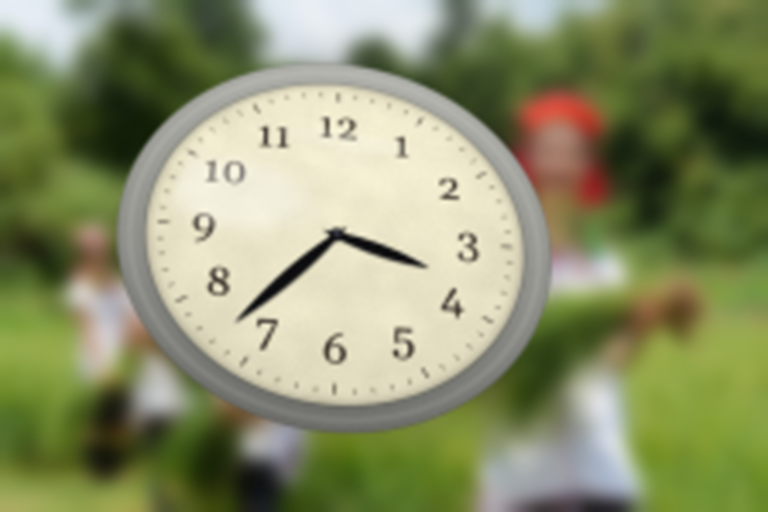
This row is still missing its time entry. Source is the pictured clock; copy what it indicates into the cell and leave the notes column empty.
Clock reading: 3:37
